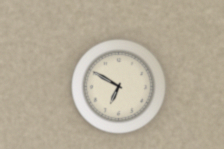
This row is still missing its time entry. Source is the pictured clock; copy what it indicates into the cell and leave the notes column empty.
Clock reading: 6:50
